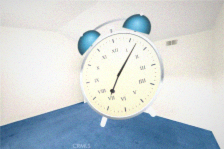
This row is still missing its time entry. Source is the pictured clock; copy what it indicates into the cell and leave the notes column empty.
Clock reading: 7:07
